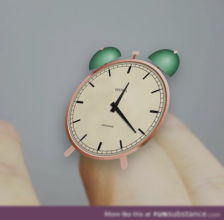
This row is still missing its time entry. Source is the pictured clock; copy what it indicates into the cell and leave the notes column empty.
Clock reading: 12:21
